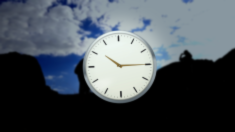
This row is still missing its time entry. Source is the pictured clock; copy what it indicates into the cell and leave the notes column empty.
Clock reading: 10:15
